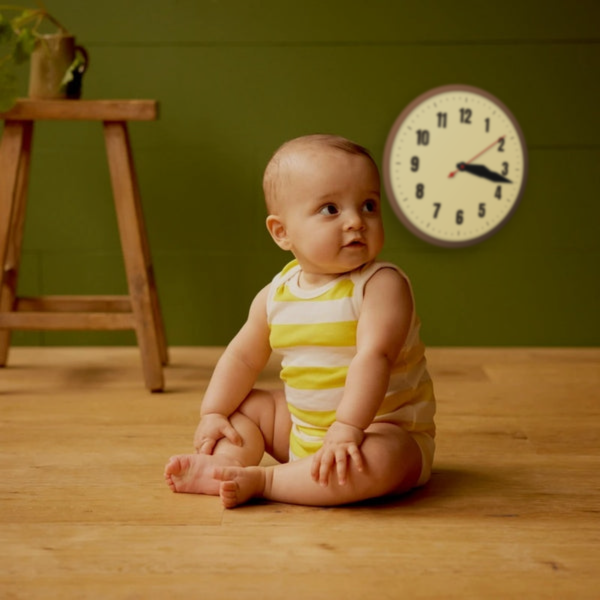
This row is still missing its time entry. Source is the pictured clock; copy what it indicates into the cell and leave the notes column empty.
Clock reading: 3:17:09
